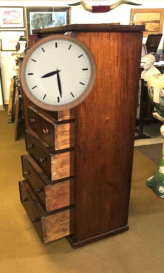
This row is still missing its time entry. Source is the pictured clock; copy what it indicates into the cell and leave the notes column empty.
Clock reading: 8:29
